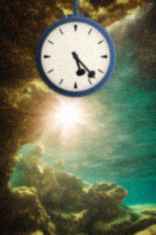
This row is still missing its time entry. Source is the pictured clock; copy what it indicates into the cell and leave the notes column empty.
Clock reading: 5:23
